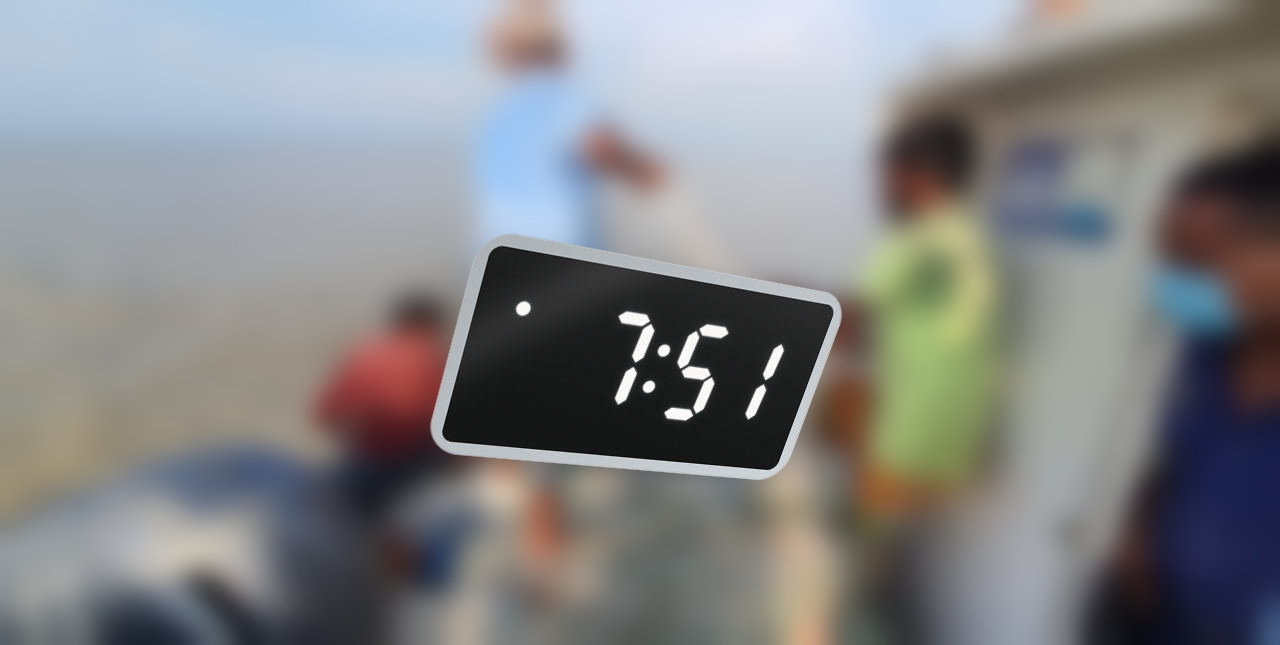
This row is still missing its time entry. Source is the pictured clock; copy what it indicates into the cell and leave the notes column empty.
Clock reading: 7:51
